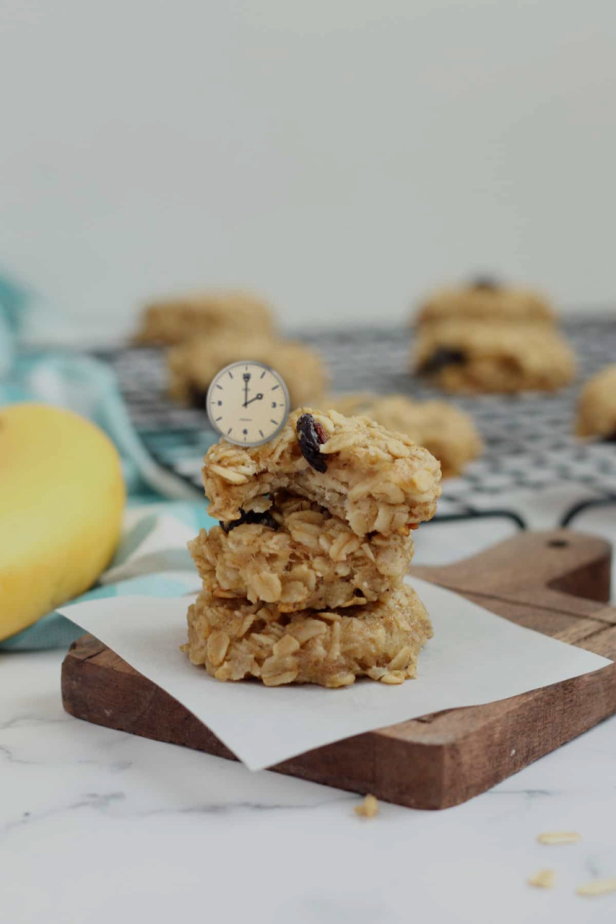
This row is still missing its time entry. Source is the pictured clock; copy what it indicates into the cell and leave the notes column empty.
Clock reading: 2:00
